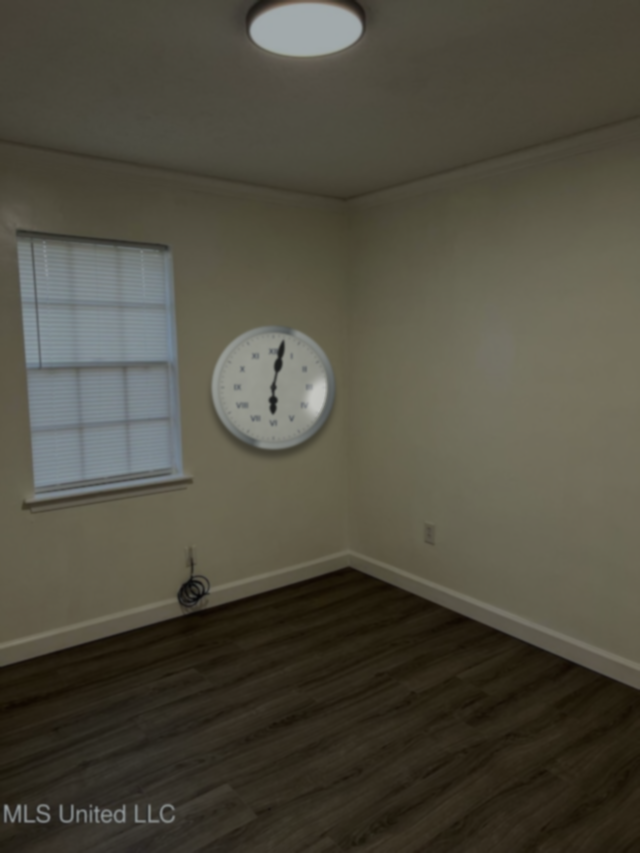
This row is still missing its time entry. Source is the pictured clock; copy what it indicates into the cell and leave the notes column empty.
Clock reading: 6:02
